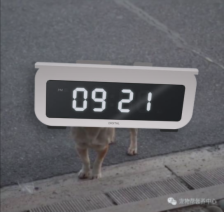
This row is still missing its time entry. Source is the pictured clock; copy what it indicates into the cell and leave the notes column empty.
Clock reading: 9:21
